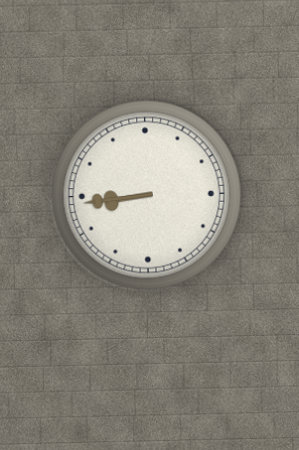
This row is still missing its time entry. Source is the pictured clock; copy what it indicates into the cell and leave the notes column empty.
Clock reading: 8:44
